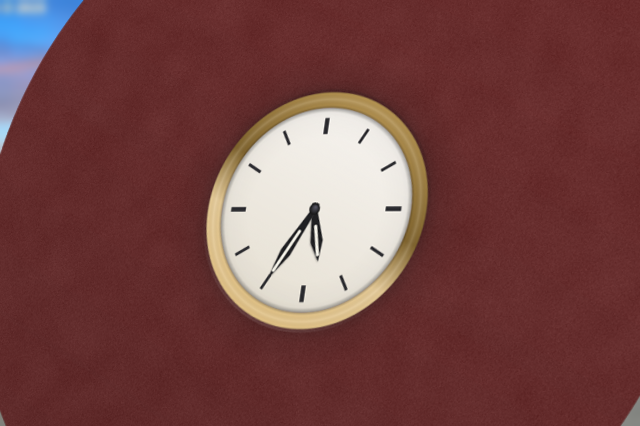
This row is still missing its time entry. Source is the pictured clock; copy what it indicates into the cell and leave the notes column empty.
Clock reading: 5:35
